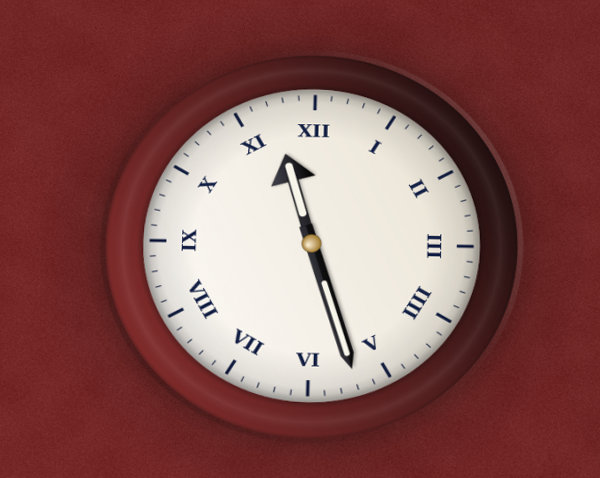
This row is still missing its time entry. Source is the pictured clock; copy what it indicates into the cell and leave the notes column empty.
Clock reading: 11:27
